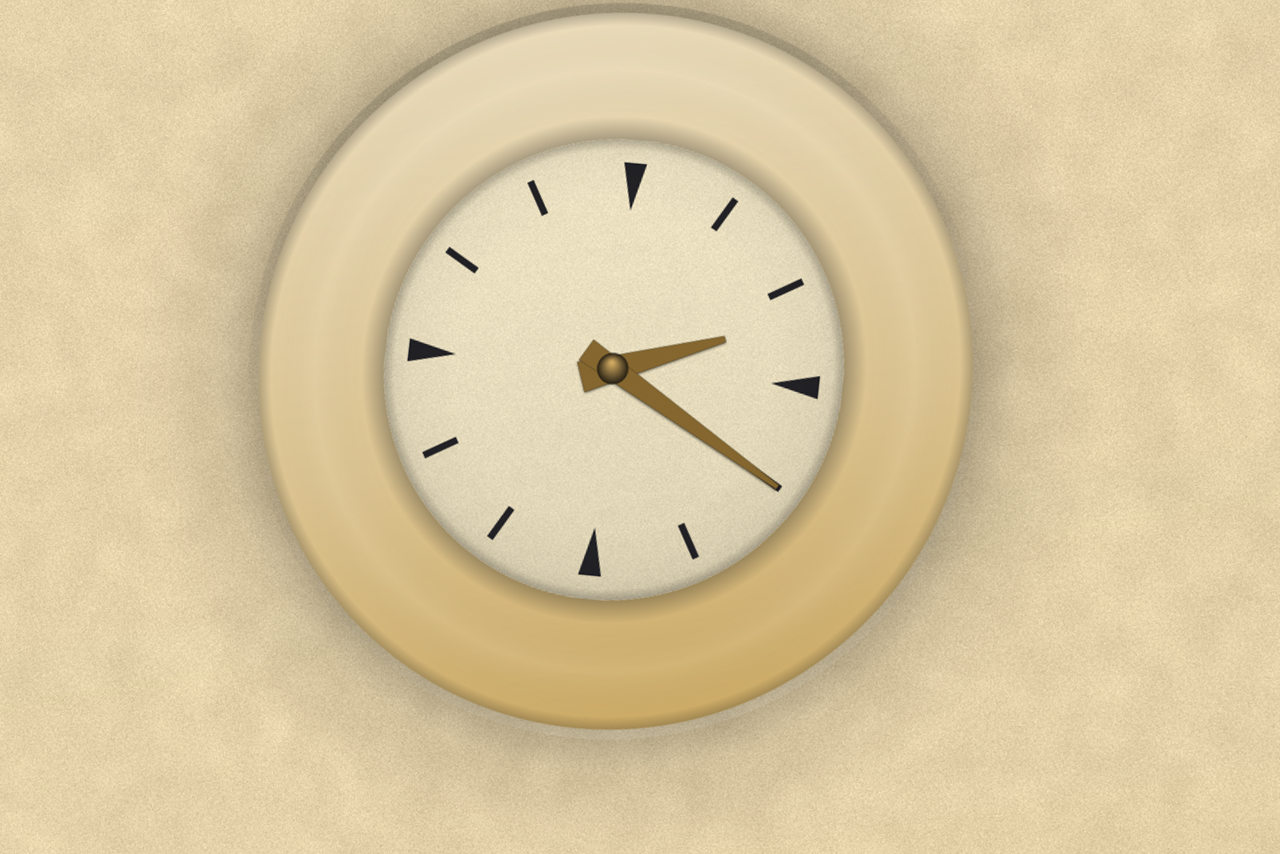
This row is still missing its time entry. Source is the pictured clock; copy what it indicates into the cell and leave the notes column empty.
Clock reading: 2:20
